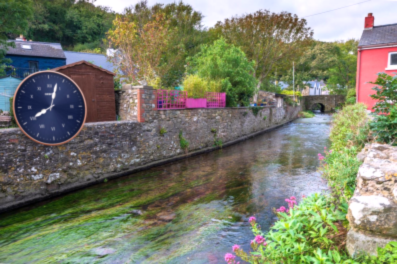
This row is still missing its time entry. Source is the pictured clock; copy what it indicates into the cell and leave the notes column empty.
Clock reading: 8:03
